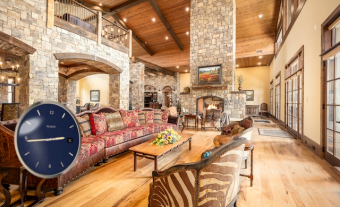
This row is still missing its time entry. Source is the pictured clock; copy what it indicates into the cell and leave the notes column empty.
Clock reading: 2:44
